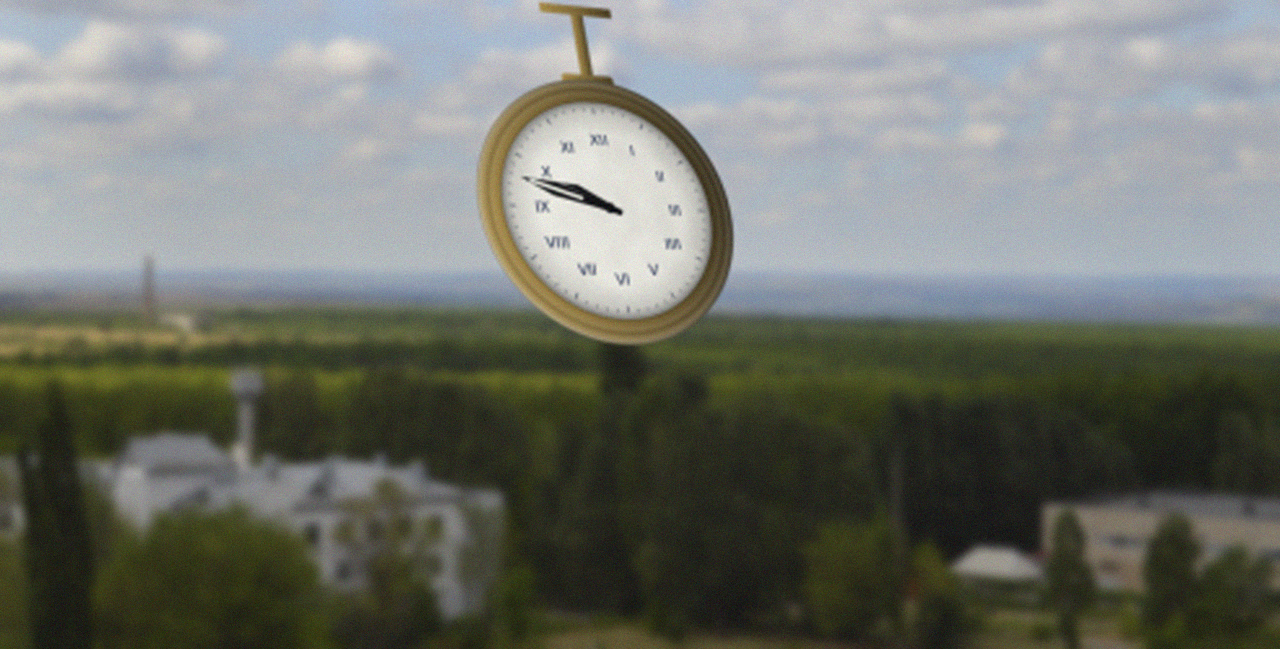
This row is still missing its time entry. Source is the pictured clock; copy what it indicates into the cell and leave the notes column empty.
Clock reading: 9:48
